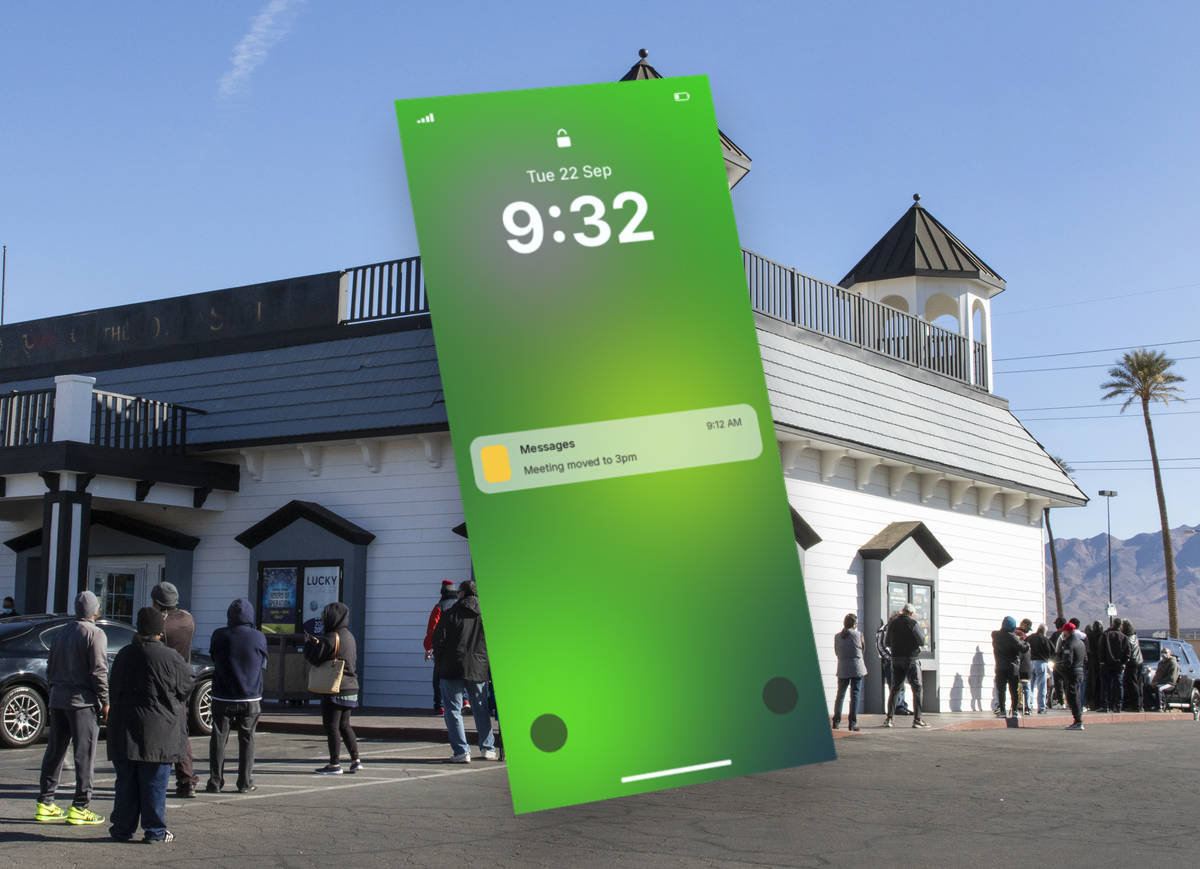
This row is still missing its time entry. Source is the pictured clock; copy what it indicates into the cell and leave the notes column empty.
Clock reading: 9:32
